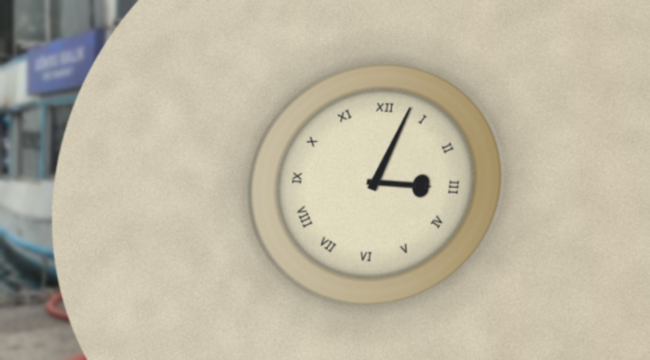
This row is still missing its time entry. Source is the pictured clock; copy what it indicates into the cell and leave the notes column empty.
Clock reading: 3:03
